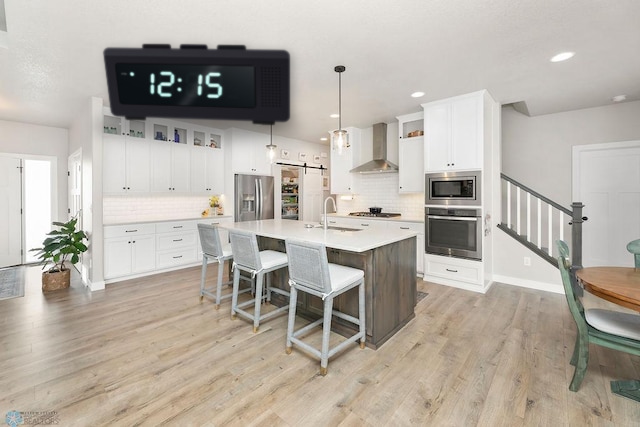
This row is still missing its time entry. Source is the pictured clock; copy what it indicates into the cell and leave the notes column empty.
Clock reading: 12:15
